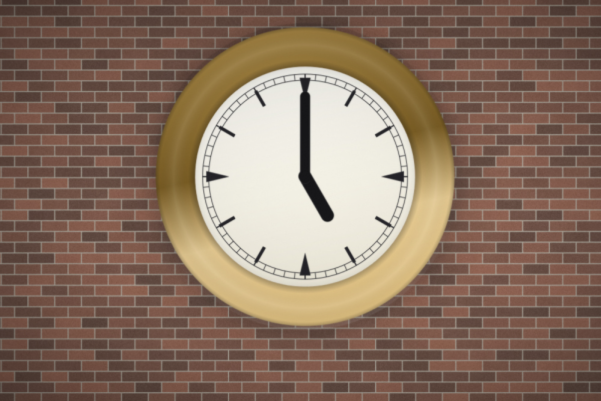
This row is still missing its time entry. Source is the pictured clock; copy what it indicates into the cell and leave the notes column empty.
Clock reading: 5:00
